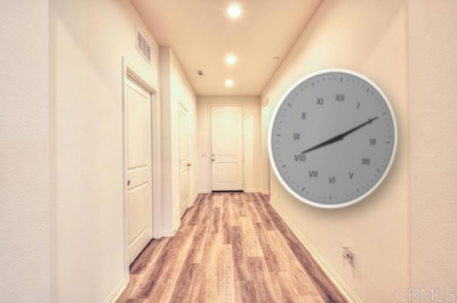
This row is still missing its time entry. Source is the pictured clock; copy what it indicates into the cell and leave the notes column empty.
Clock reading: 8:10
